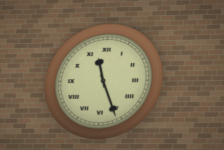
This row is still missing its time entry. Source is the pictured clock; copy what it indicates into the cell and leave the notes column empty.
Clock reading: 11:26
